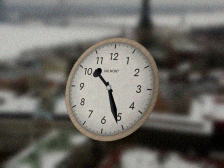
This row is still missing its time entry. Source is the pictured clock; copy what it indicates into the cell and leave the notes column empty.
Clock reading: 10:26
